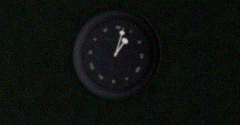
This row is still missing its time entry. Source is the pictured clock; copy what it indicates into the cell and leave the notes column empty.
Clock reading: 1:02
